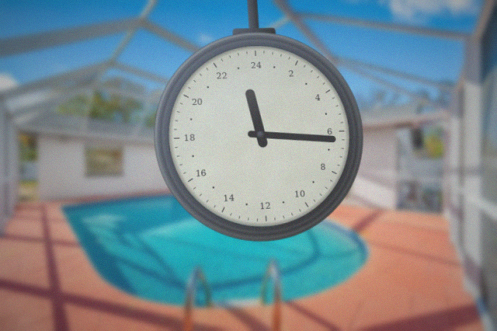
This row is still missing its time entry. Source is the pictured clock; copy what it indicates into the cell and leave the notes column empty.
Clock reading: 23:16
